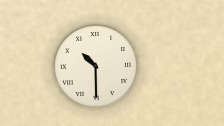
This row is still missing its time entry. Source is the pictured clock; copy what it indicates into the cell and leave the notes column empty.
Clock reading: 10:30
